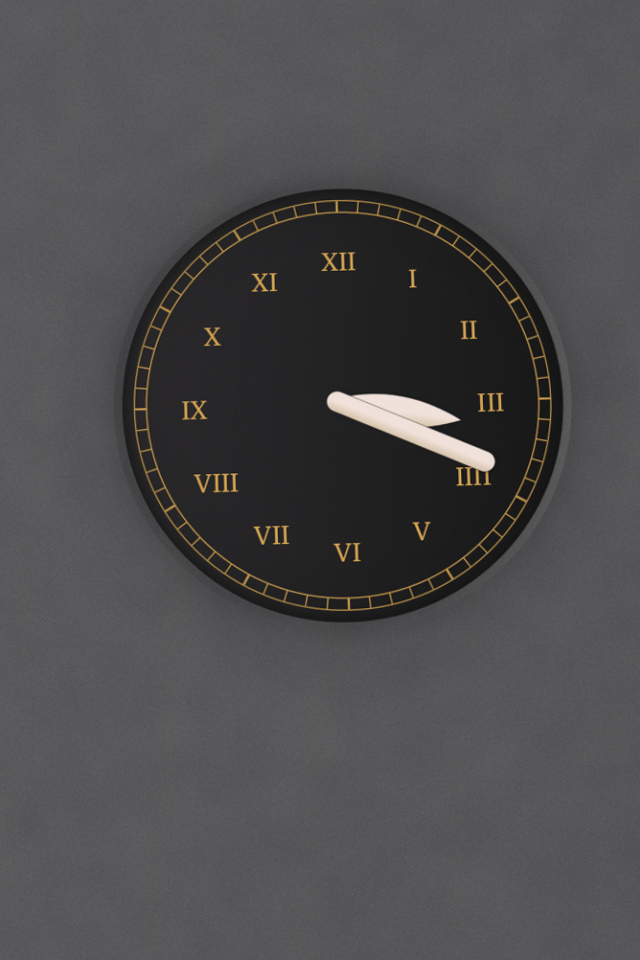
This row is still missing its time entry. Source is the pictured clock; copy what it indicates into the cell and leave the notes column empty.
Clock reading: 3:19
